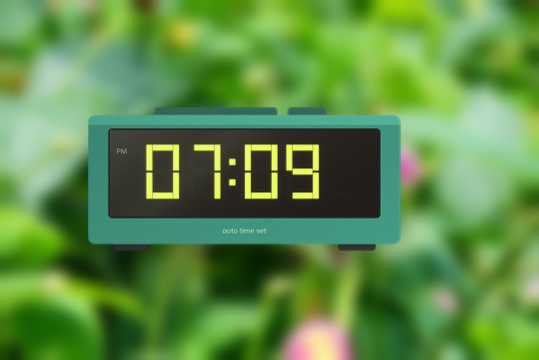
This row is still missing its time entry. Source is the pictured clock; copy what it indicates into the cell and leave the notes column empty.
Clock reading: 7:09
